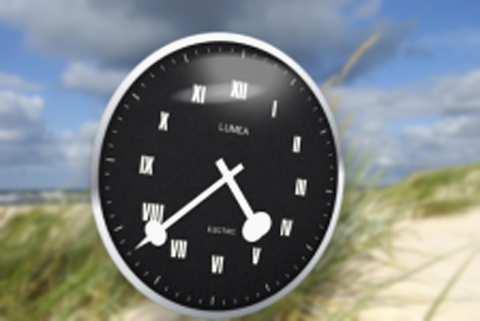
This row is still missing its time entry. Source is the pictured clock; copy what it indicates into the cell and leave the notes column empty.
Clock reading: 4:38
